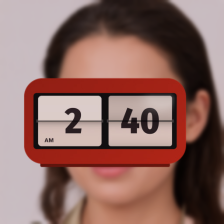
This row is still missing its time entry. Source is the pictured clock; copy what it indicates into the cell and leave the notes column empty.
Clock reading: 2:40
